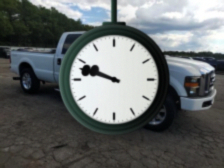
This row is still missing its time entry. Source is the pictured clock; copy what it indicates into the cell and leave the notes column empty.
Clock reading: 9:48
